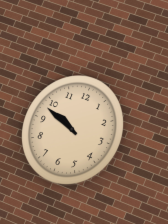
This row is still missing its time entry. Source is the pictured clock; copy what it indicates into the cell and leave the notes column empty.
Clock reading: 9:48
